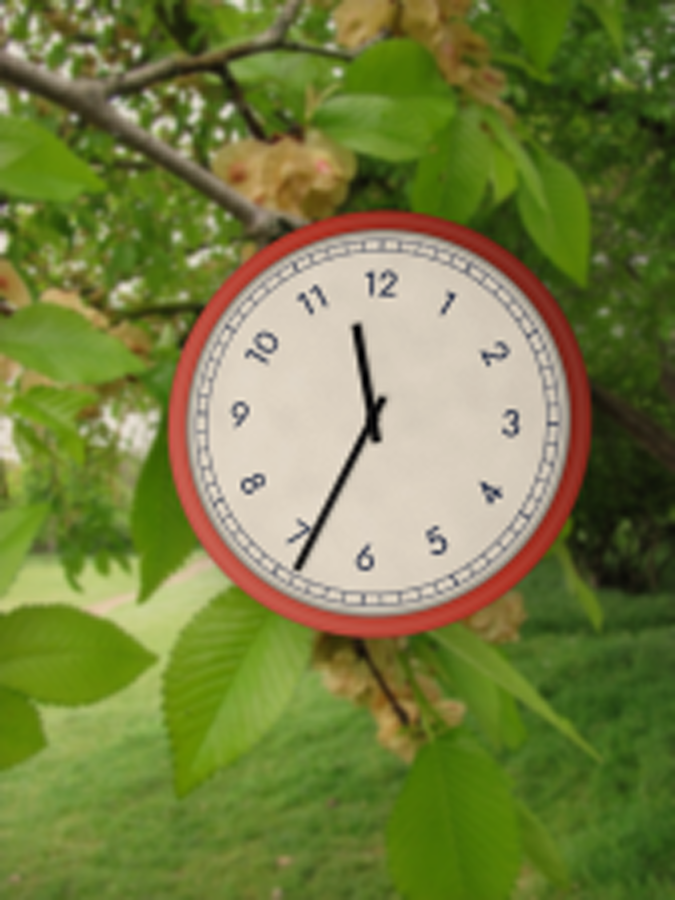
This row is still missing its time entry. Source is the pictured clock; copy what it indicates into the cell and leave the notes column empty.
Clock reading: 11:34
